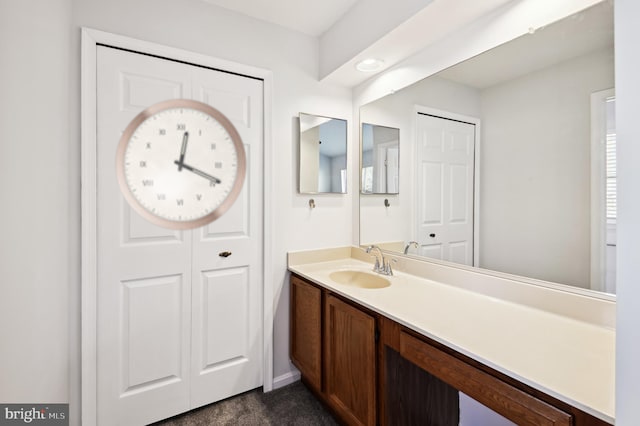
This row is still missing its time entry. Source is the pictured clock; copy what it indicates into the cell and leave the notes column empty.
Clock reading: 12:19
